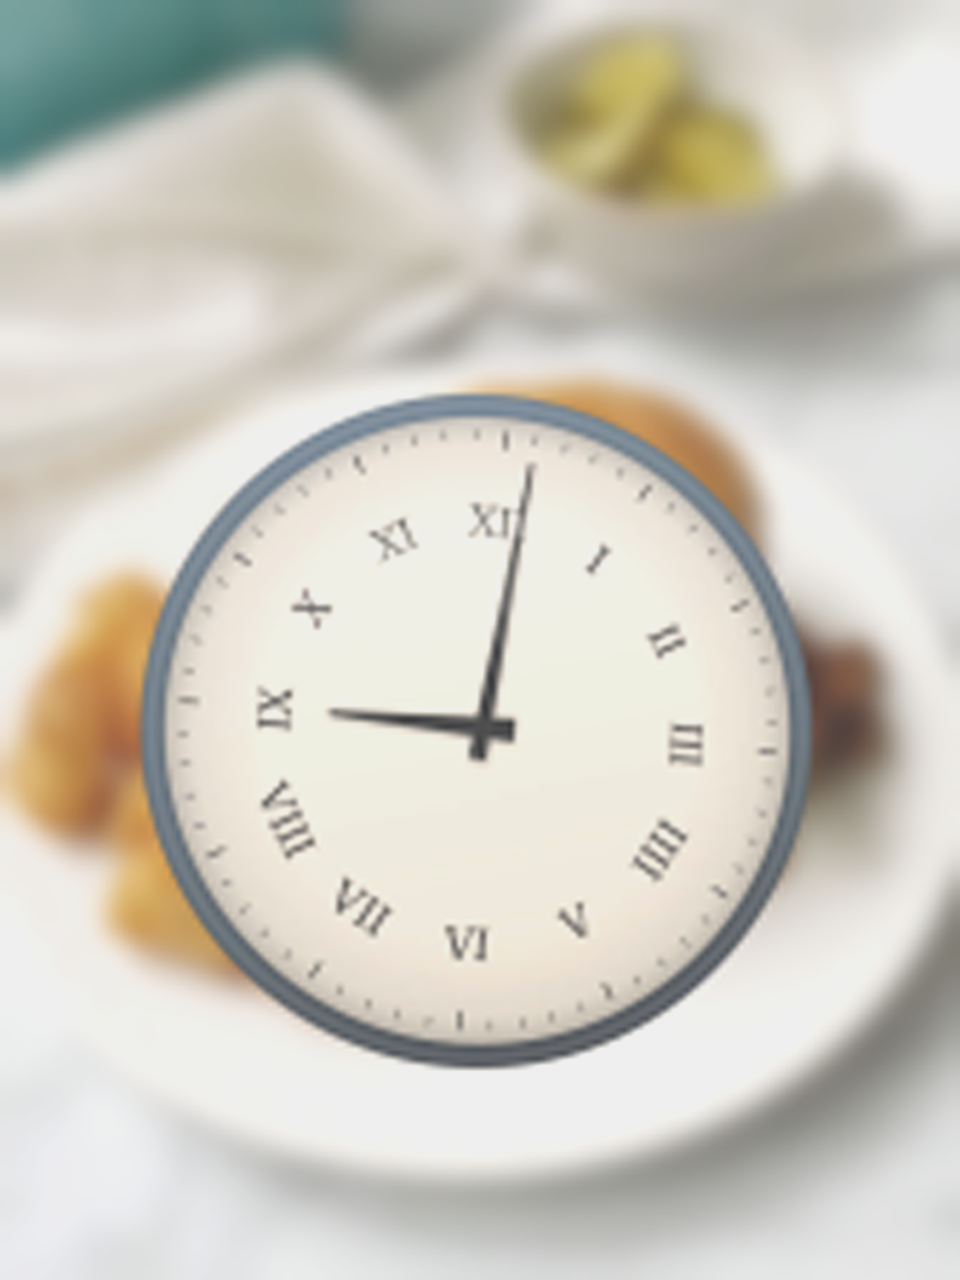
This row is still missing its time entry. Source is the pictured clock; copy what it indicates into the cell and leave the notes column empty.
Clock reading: 9:01
